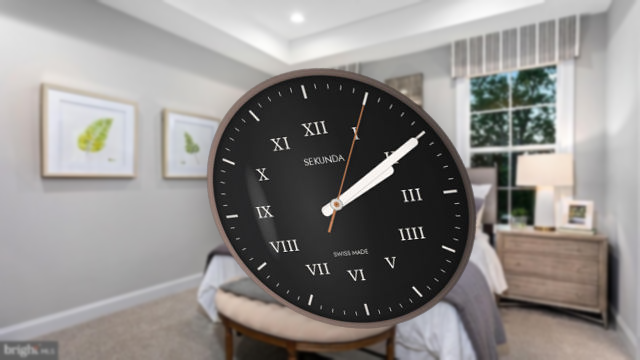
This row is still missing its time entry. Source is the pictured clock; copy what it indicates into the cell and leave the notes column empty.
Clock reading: 2:10:05
